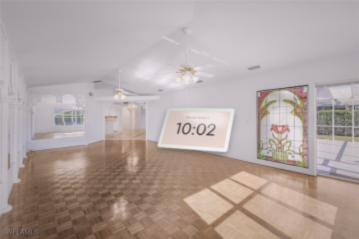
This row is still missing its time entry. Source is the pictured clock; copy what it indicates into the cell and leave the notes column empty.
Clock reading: 10:02
